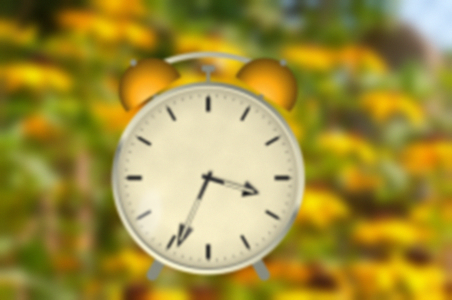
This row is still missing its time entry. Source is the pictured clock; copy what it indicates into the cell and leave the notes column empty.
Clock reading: 3:34
